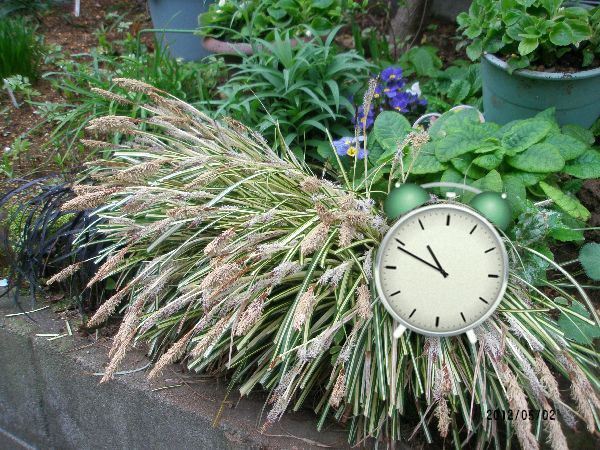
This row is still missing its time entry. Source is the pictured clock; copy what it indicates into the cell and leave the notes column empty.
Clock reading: 10:49
